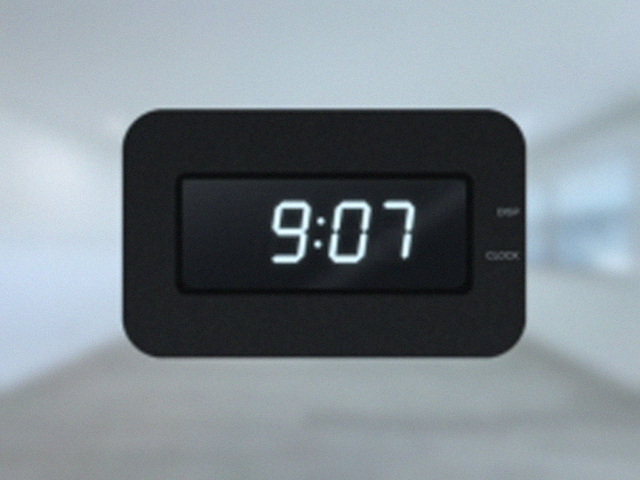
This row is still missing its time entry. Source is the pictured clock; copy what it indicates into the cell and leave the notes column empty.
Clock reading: 9:07
